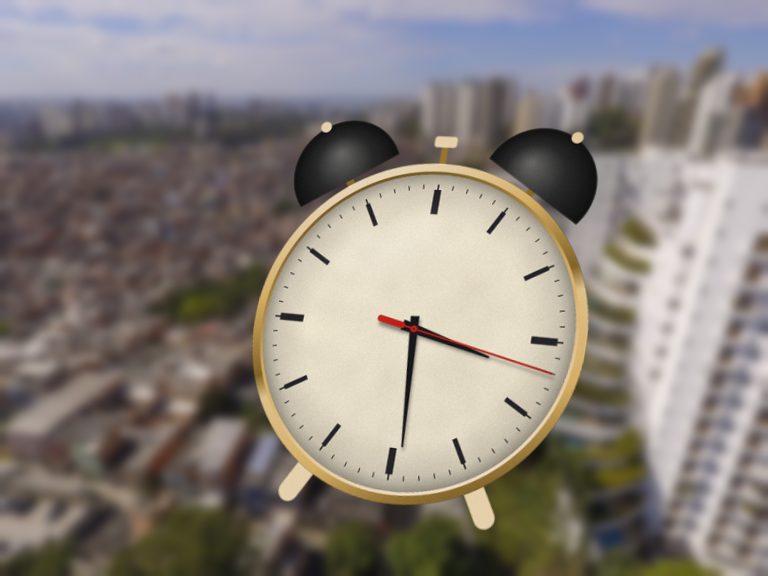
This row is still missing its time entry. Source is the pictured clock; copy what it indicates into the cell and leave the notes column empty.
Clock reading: 3:29:17
